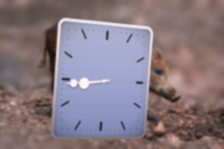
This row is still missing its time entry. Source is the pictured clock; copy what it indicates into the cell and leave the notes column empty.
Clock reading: 8:44
